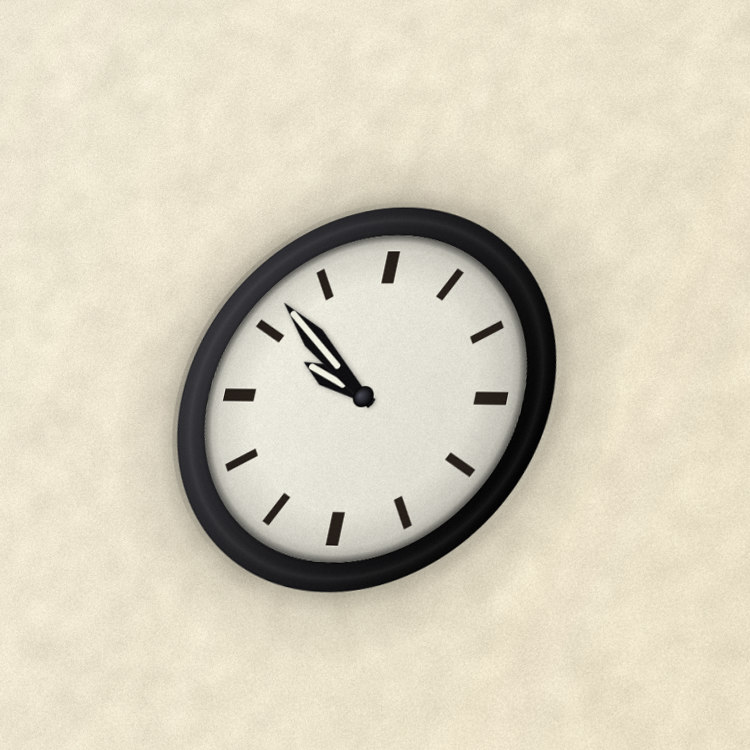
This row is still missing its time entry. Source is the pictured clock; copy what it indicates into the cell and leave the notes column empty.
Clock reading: 9:52
